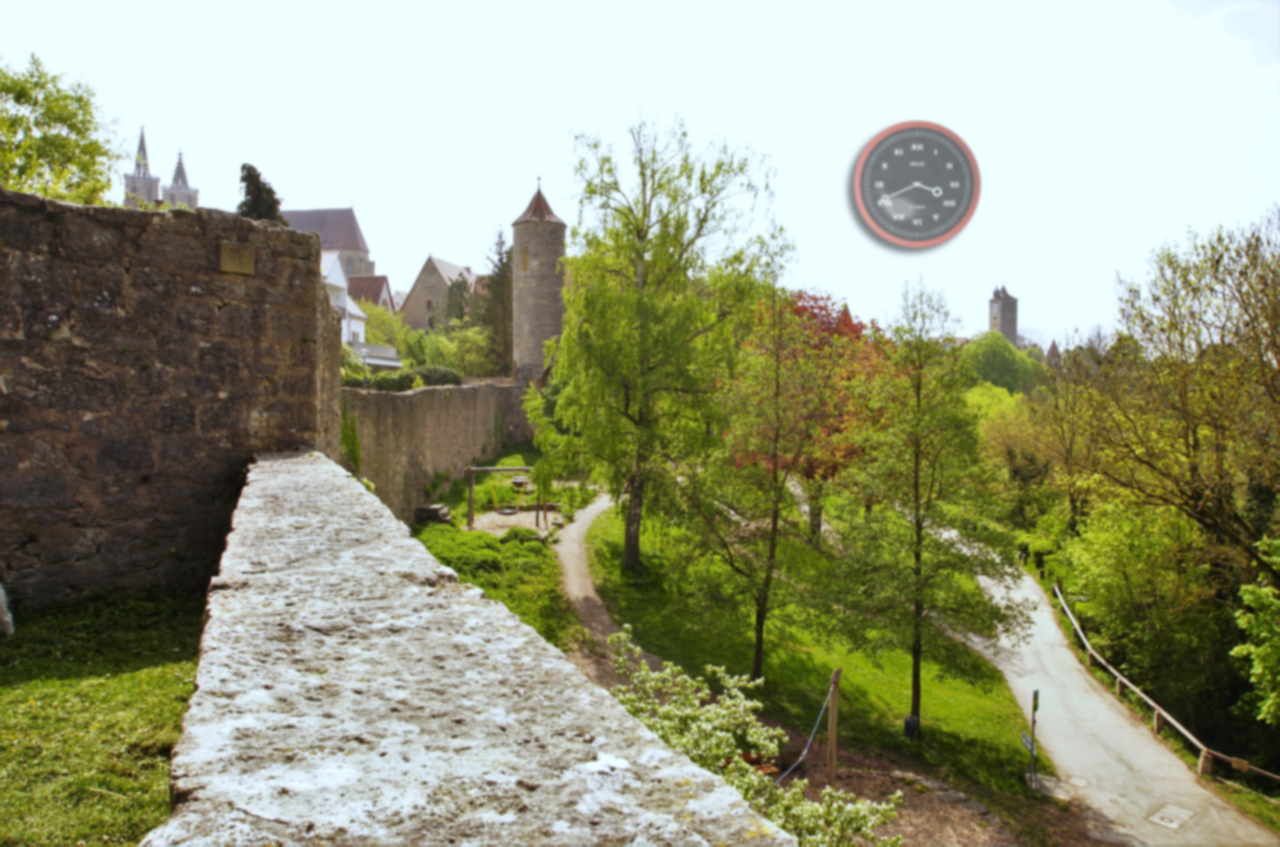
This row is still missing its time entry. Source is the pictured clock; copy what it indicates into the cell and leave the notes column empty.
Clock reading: 3:41
